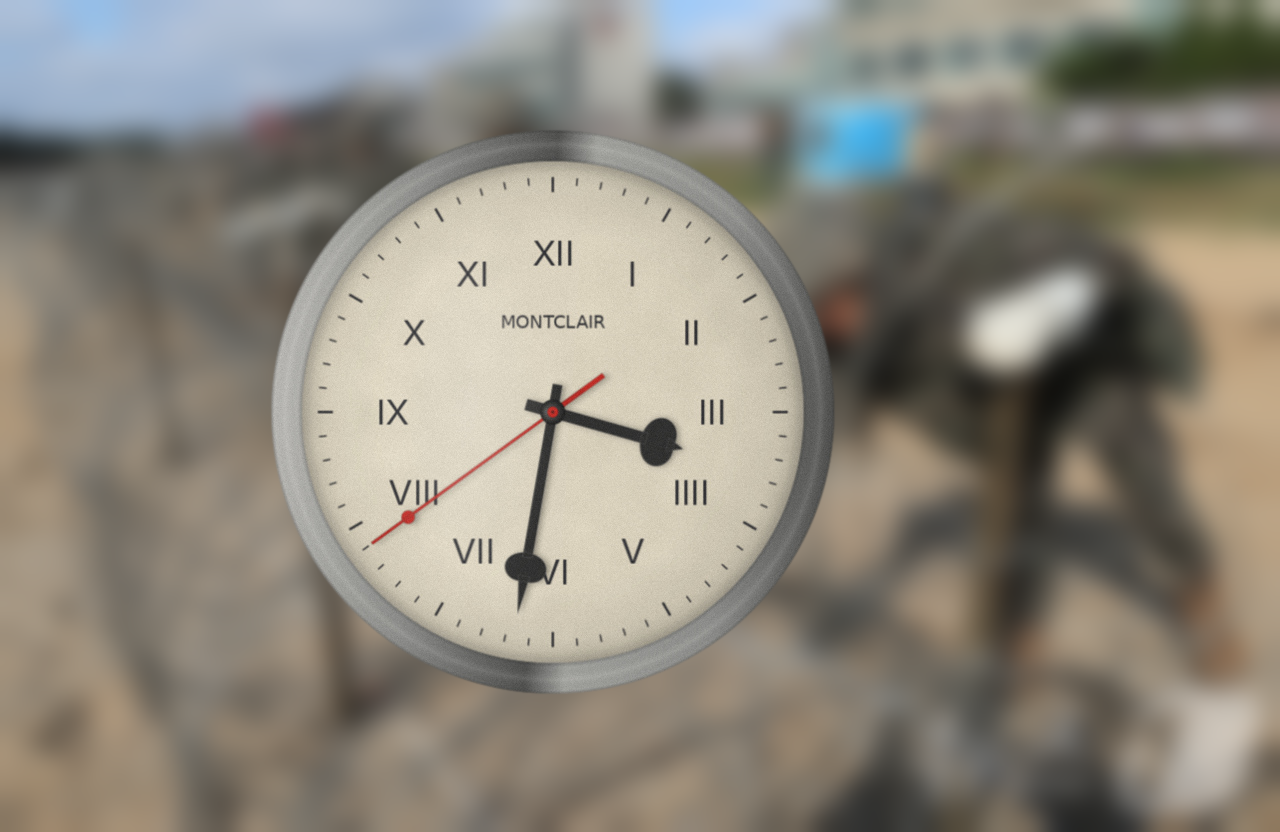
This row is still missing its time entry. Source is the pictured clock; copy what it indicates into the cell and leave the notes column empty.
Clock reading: 3:31:39
